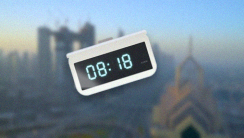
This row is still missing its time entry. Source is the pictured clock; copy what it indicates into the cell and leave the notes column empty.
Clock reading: 8:18
